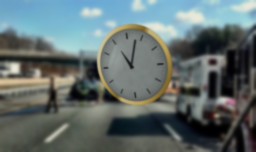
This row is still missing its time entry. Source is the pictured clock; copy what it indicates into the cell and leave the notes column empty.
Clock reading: 11:03
